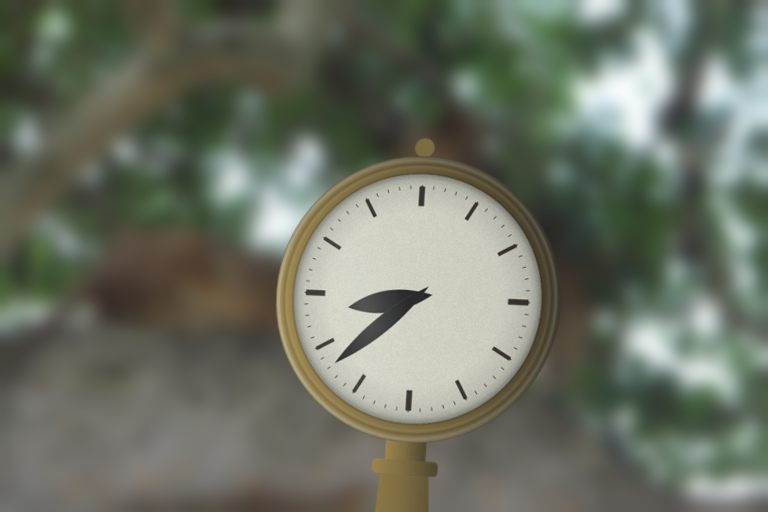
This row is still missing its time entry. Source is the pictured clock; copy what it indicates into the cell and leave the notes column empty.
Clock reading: 8:38
